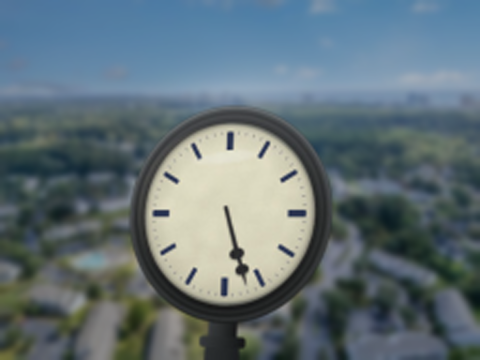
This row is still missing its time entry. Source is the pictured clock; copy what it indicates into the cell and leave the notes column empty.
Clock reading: 5:27
